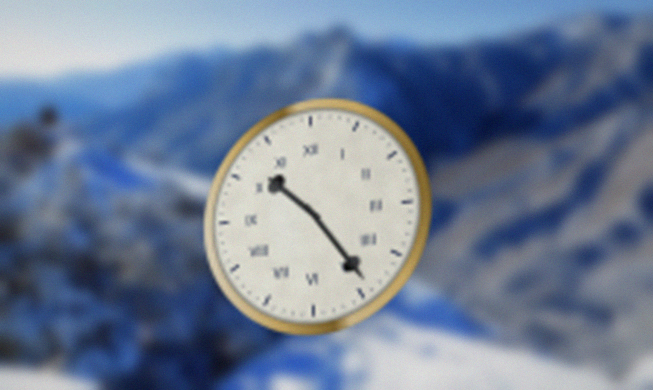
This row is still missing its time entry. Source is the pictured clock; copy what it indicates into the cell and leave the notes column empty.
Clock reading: 10:24
